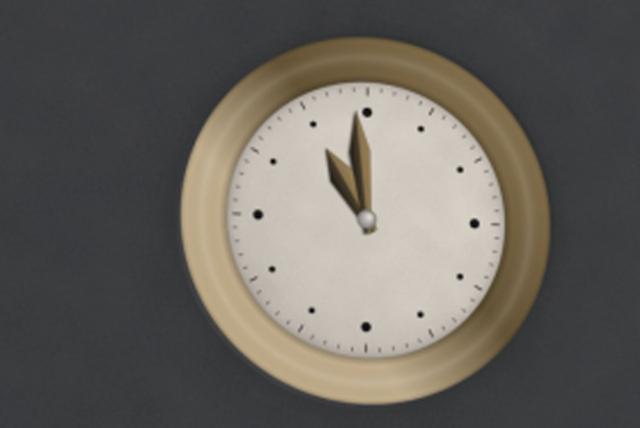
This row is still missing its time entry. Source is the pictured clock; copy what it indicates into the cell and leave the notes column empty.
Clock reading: 10:59
